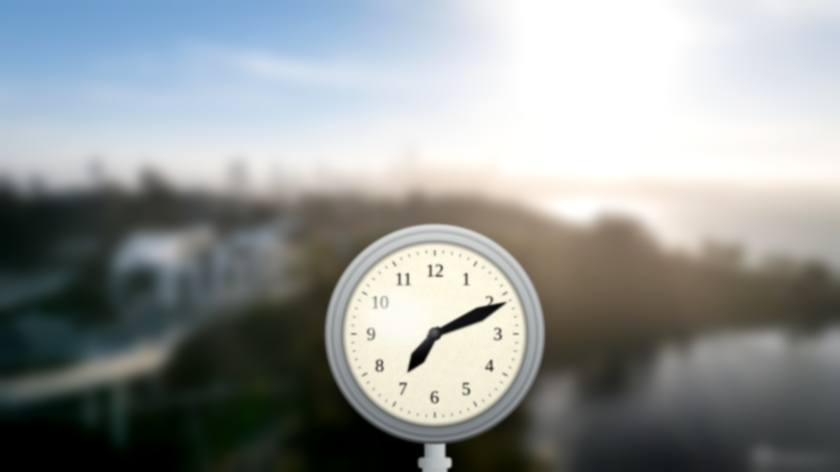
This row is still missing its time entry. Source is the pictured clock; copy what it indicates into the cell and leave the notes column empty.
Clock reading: 7:11
